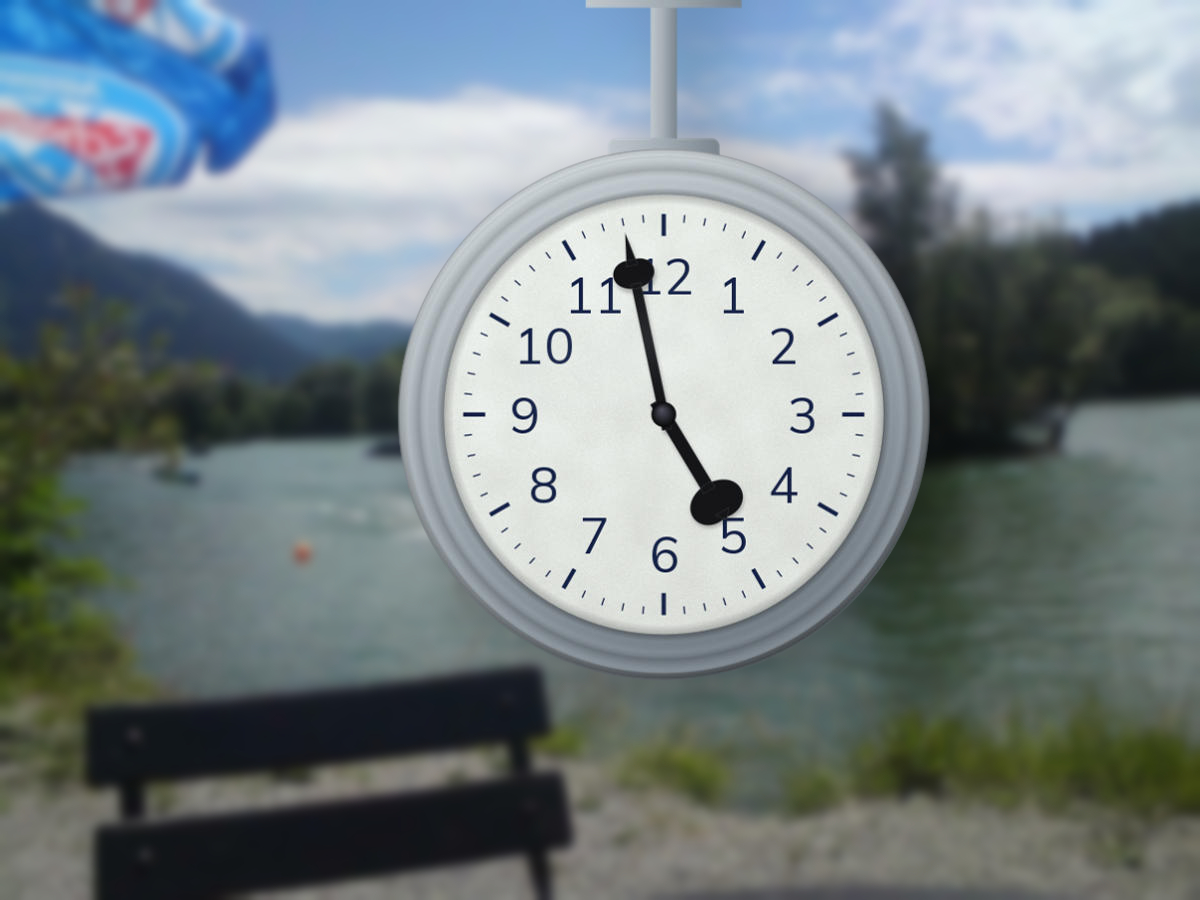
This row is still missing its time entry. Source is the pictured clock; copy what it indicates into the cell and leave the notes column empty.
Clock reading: 4:58
